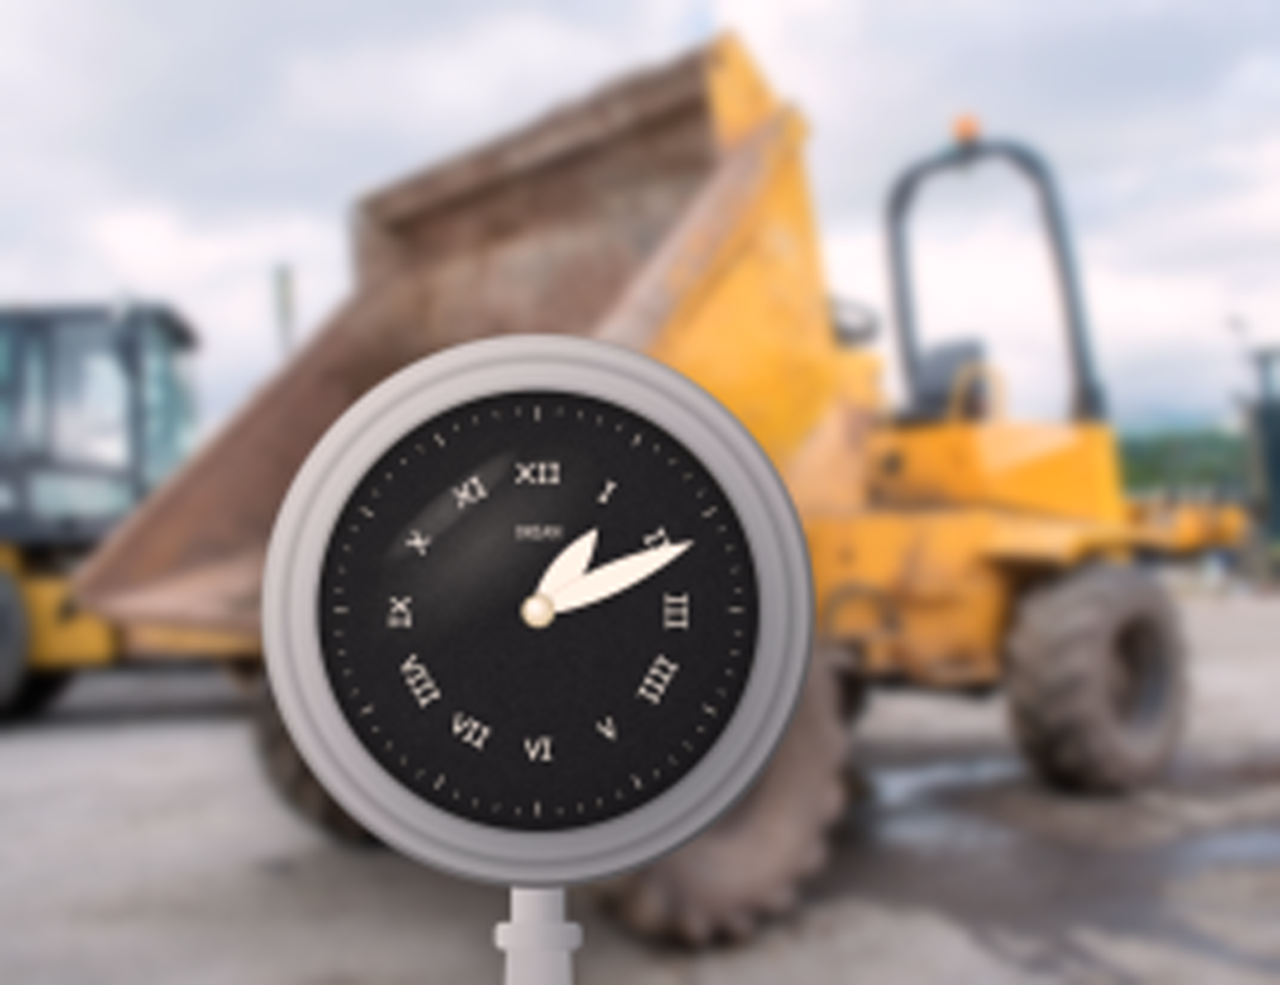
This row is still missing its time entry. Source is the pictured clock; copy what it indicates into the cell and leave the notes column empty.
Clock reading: 1:11
